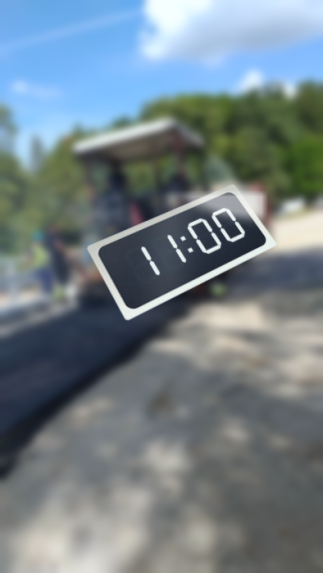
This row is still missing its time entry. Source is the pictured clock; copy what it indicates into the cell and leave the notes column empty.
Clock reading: 11:00
